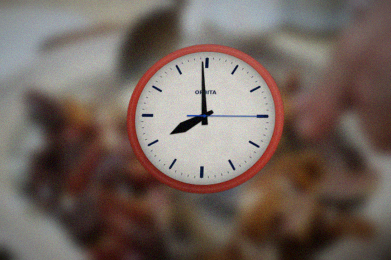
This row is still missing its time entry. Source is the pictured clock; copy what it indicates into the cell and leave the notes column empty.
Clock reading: 7:59:15
